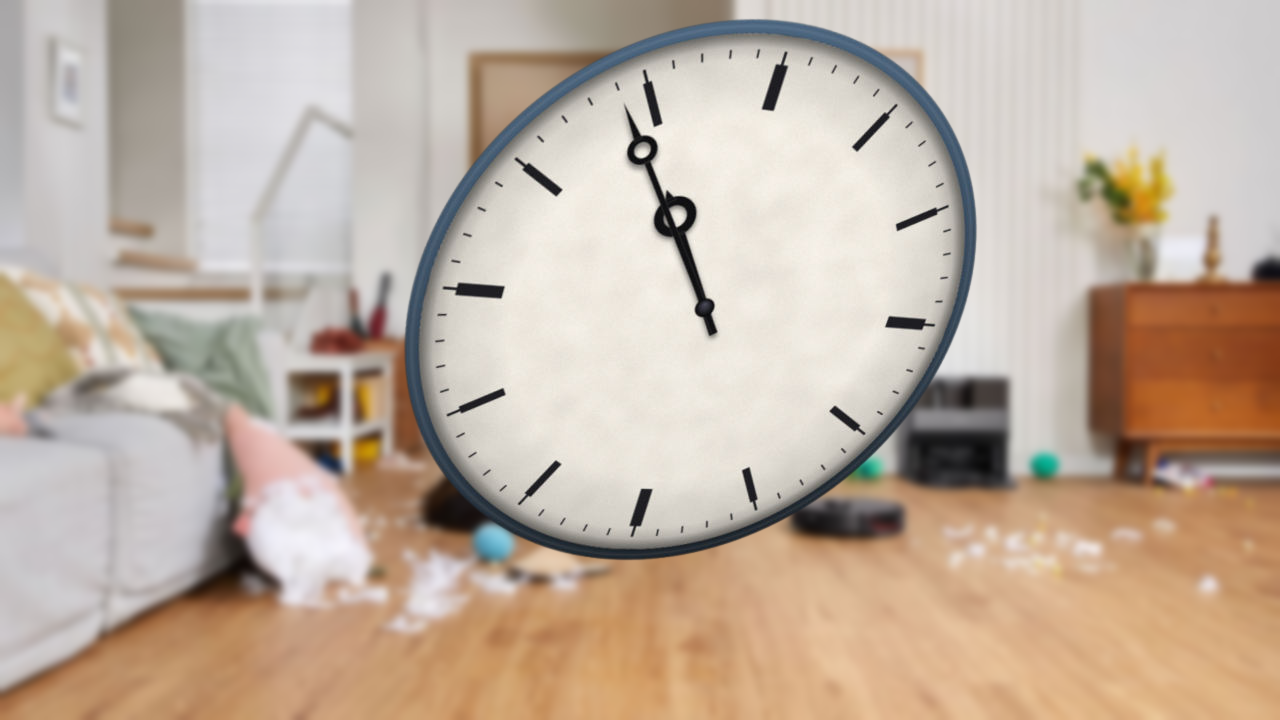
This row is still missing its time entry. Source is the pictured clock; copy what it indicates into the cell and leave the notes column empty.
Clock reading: 10:54
